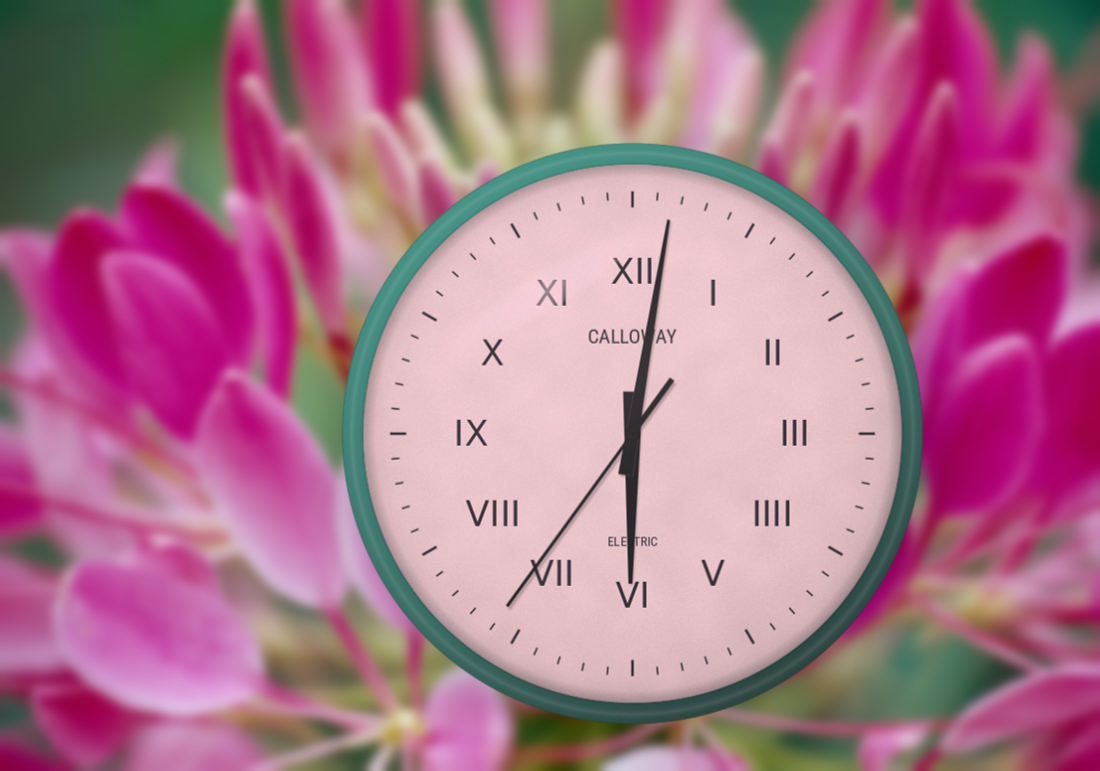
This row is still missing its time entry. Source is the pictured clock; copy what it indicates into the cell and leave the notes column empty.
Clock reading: 6:01:36
